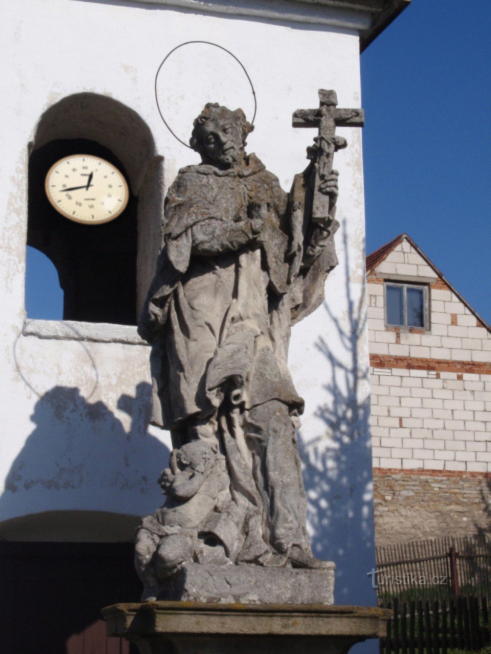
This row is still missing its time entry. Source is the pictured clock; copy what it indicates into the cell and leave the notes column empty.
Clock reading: 12:43
